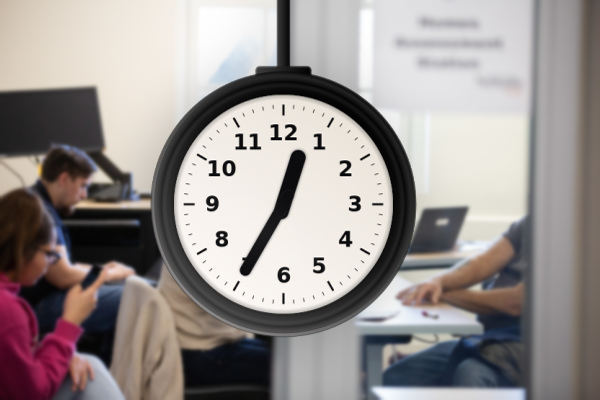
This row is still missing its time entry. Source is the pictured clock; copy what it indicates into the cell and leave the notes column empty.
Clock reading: 12:35
